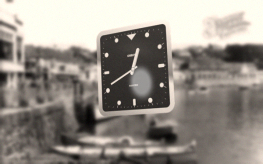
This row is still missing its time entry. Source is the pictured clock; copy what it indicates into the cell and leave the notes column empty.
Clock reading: 12:41
